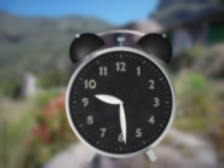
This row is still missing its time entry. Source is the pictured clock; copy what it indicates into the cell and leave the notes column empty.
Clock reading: 9:29
